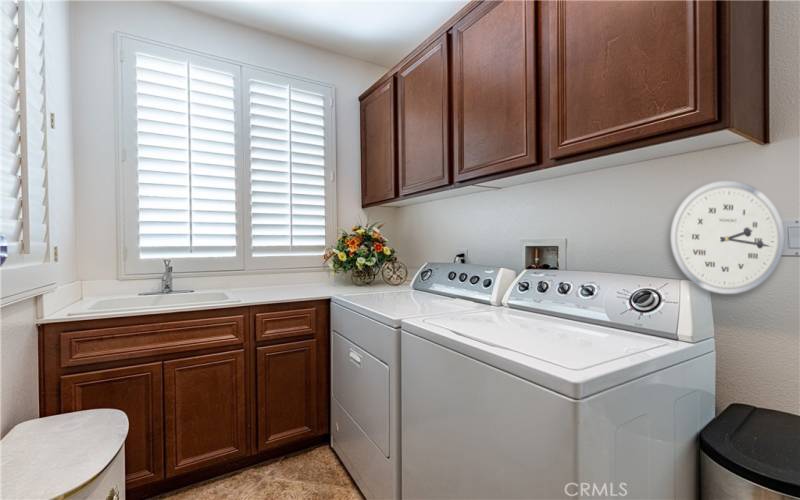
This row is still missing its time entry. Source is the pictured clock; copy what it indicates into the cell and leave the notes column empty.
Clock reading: 2:16
